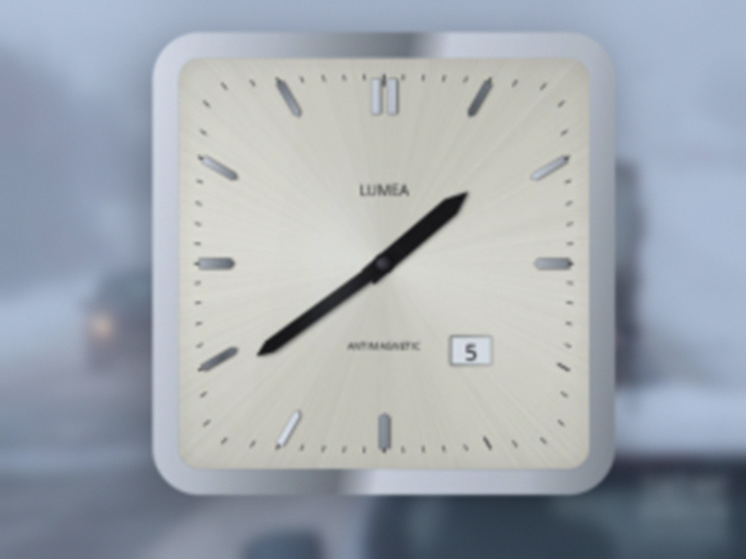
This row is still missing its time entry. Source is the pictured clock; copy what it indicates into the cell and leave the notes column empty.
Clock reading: 1:39
